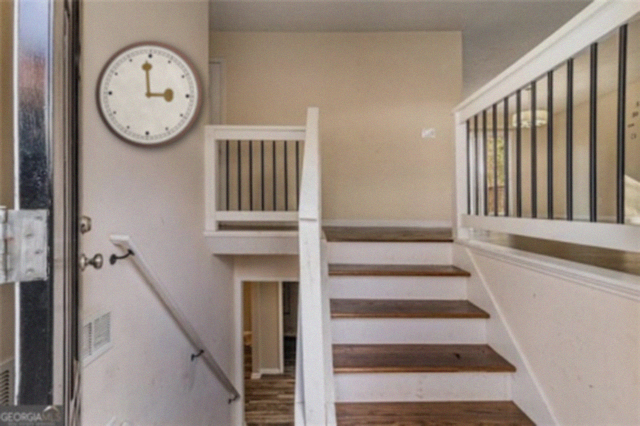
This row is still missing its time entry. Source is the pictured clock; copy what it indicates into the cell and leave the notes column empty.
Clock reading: 2:59
